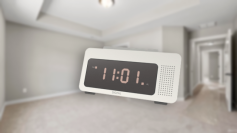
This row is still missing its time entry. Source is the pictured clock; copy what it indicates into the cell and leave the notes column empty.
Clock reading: 11:01
